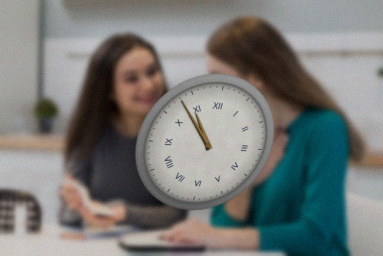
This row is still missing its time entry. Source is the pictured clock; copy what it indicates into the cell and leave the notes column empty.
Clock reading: 10:53
